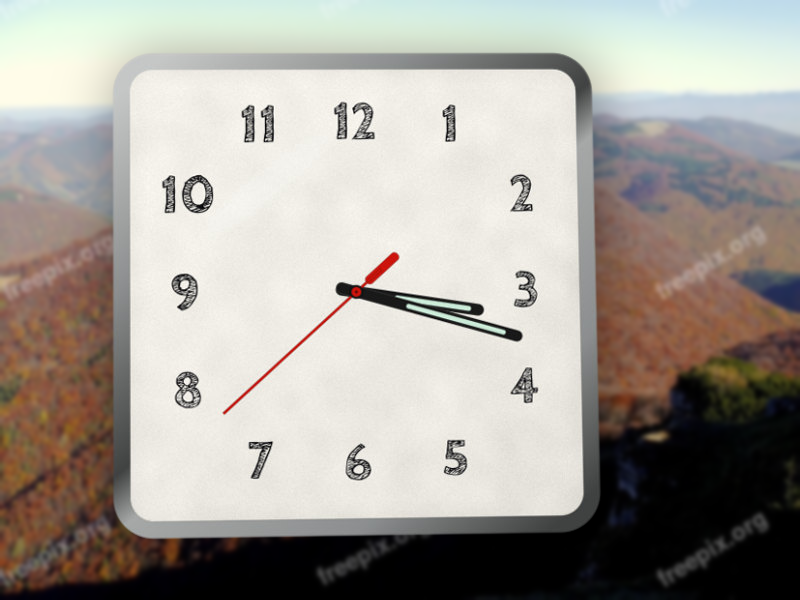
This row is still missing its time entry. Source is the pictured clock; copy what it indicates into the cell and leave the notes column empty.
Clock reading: 3:17:38
